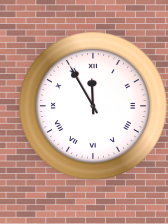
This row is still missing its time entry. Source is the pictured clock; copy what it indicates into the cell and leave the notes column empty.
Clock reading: 11:55
